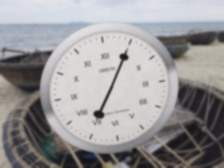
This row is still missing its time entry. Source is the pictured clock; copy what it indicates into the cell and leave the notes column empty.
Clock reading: 7:05
